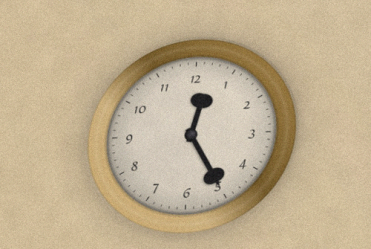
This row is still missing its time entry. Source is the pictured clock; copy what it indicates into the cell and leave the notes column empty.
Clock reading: 12:25
